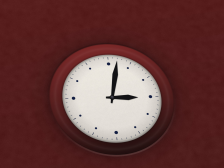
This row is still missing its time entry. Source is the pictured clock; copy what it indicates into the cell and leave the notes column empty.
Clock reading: 3:02
